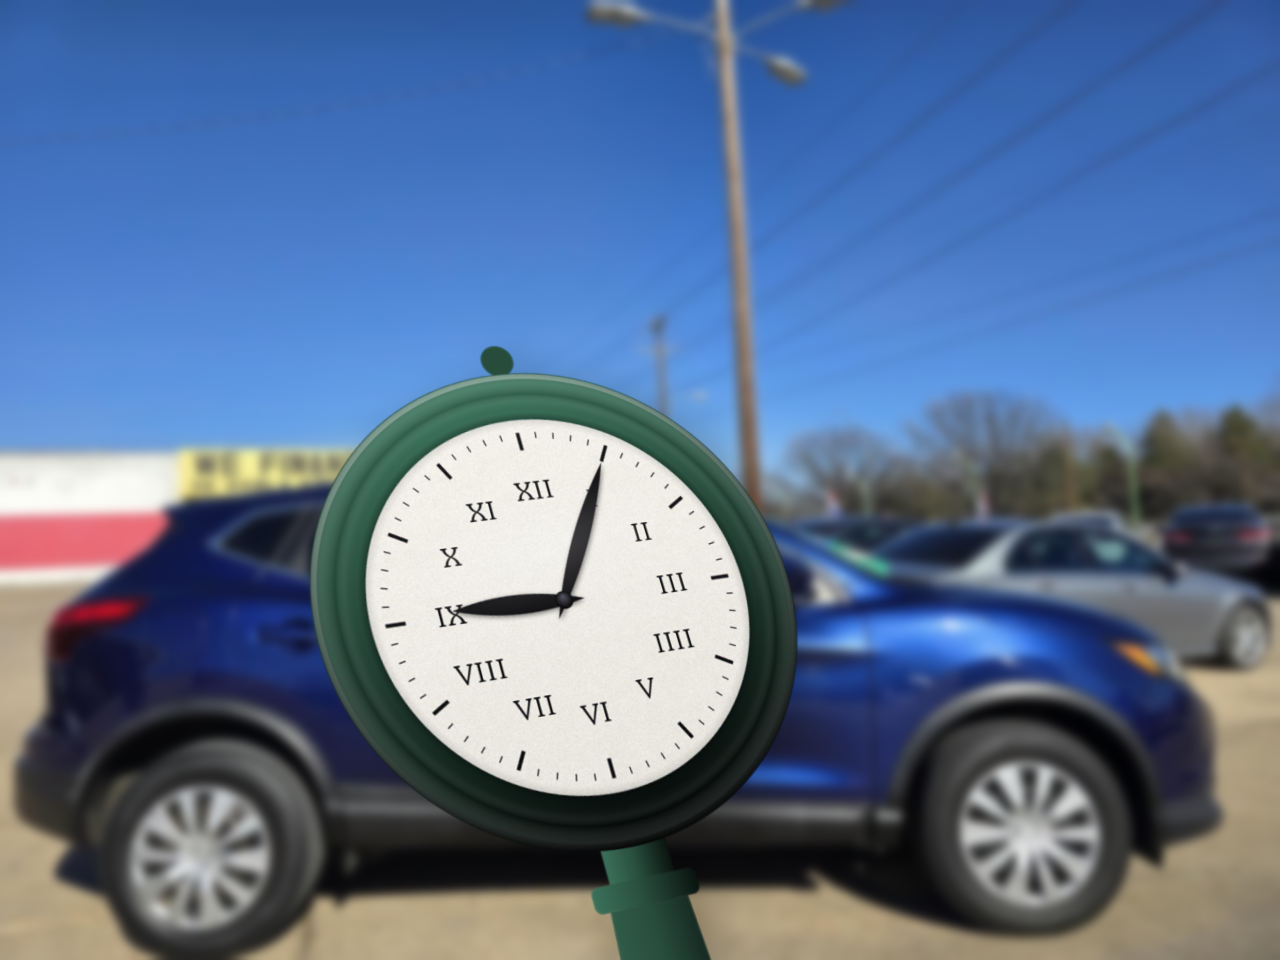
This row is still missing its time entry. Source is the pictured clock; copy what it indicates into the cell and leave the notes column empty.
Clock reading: 9:05
